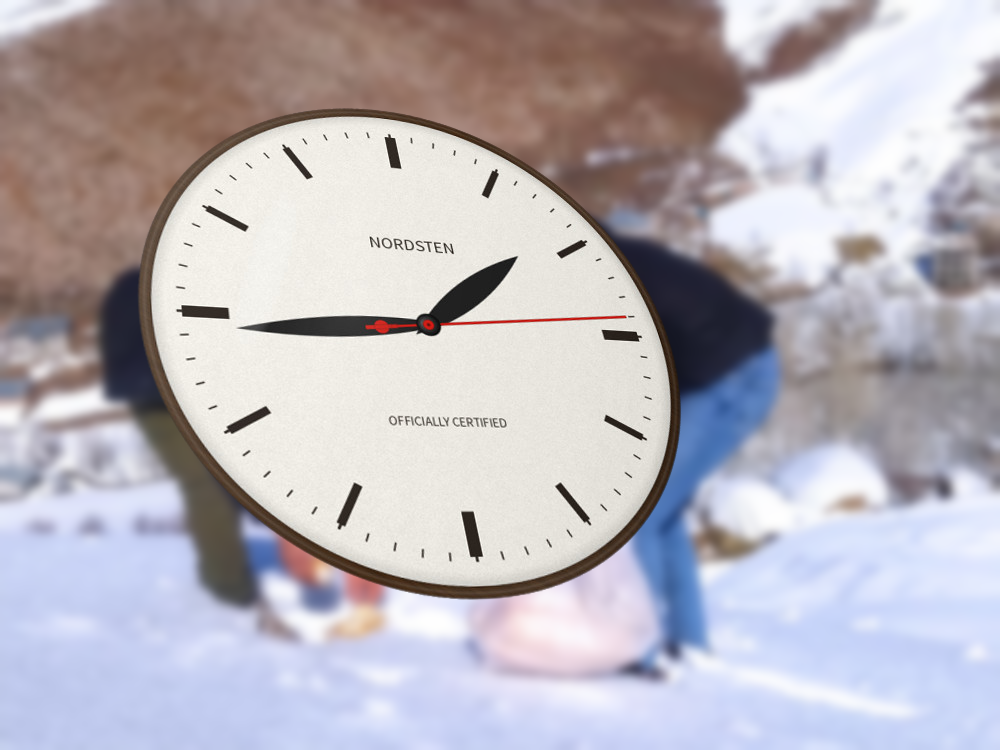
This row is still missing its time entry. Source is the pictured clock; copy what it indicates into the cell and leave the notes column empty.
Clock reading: 1:44:14
